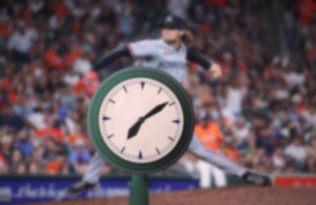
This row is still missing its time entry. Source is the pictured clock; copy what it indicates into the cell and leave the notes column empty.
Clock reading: 7:09
